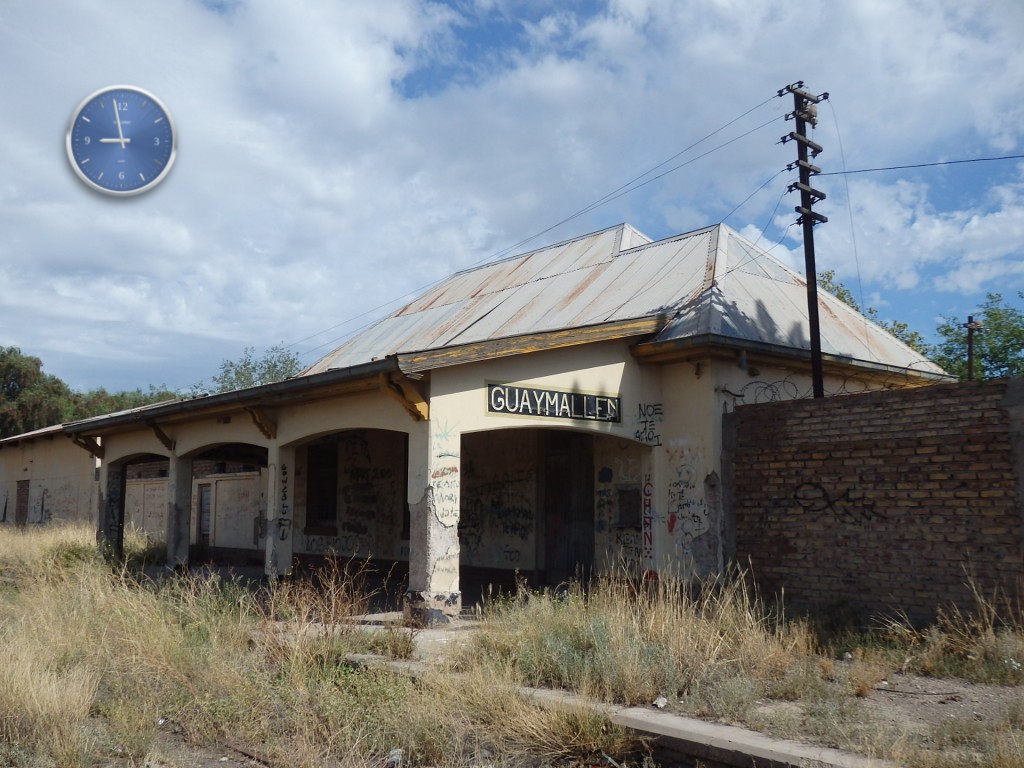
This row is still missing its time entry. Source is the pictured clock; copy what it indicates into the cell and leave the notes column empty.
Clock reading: 8:58
